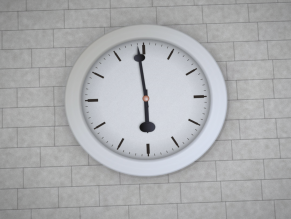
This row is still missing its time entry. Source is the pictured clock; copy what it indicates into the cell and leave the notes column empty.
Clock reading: 5:59
